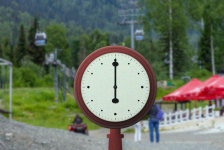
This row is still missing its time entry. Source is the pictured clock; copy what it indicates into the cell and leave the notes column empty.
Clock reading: 6:00
